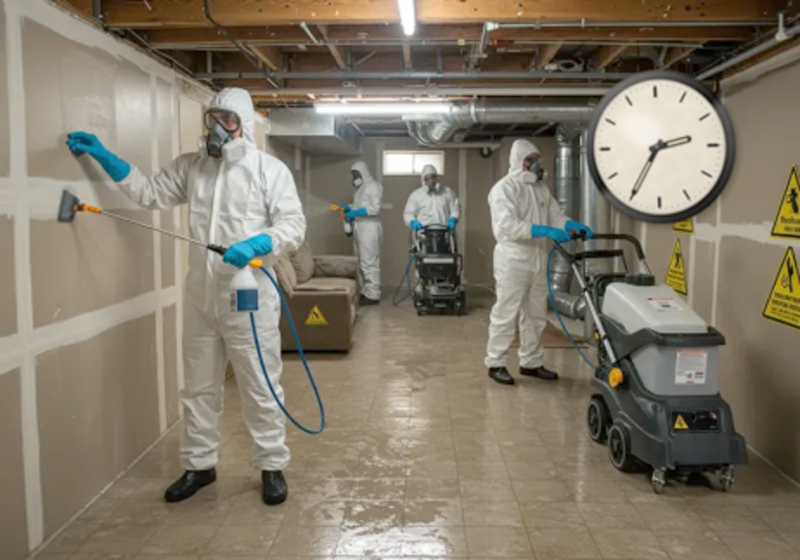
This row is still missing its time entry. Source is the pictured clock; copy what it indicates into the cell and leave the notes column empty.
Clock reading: 2:35
